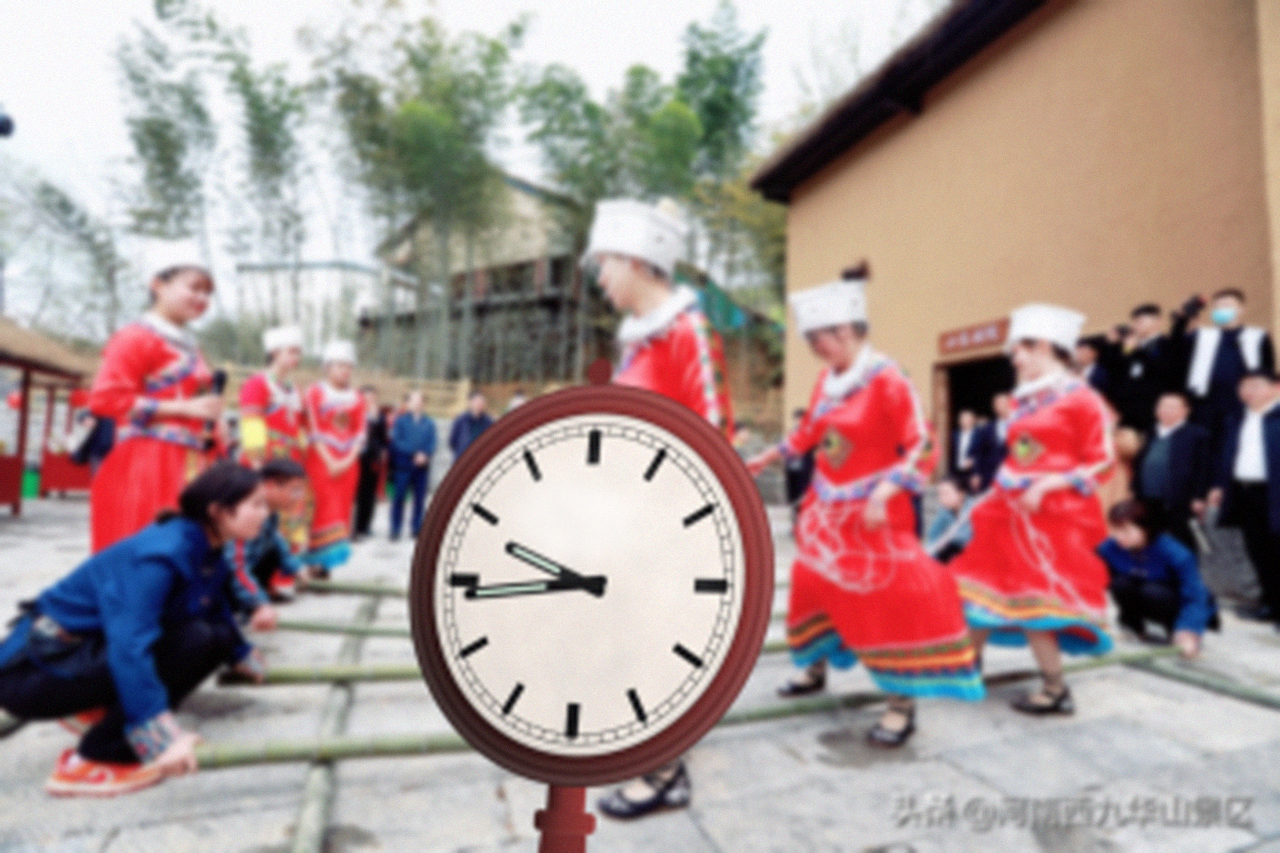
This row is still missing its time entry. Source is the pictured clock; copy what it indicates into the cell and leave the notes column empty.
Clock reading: 9:44
